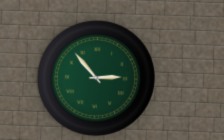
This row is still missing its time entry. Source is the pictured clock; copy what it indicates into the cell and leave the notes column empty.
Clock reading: 2:53
